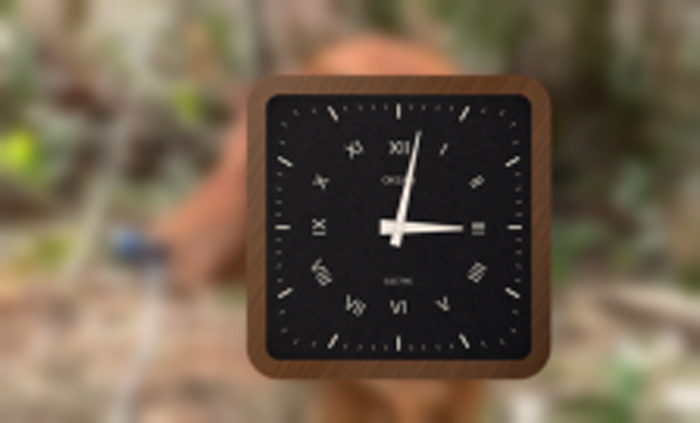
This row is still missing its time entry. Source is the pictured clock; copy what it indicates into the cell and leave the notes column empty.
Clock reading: 3:02
